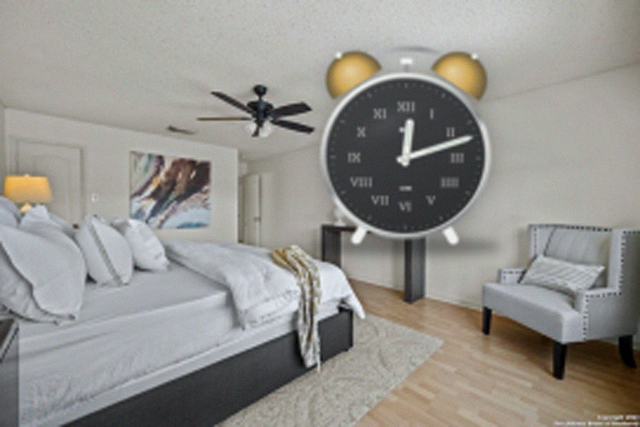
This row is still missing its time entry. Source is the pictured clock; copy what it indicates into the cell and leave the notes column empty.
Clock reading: 12:12
